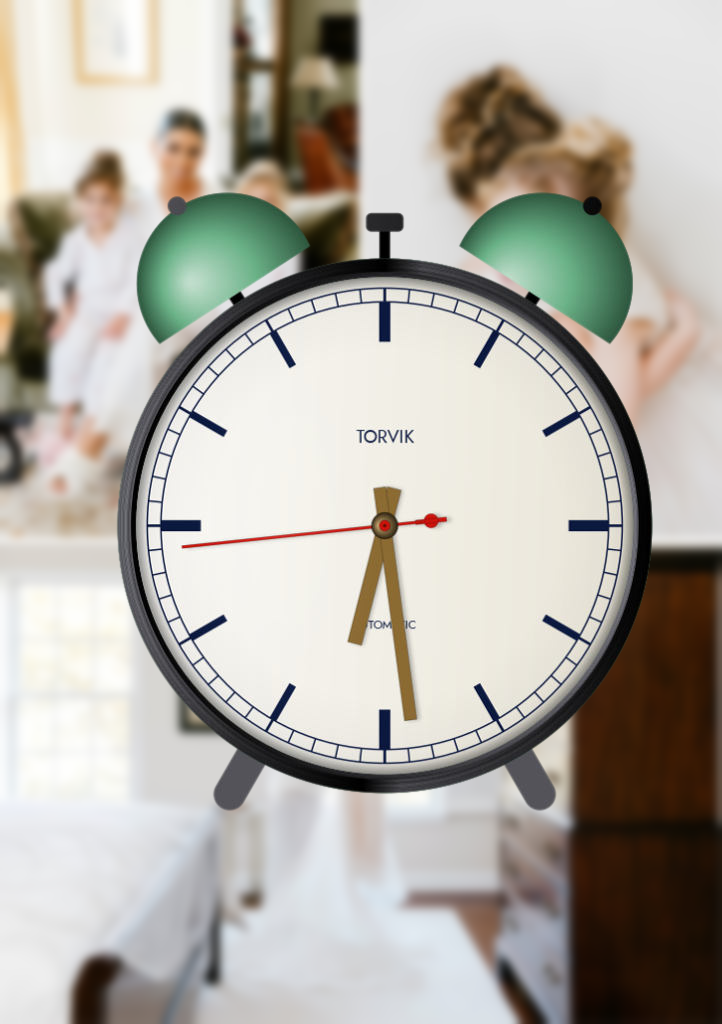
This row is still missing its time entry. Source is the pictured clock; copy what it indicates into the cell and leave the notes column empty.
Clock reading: 6:28:44
